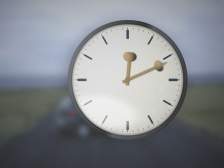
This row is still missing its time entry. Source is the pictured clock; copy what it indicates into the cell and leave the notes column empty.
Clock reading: 12:11
